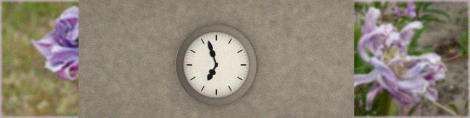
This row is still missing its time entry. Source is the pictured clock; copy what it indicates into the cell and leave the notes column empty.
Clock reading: 6:57
